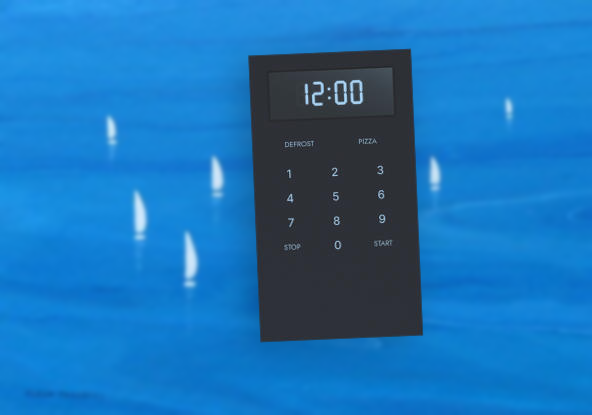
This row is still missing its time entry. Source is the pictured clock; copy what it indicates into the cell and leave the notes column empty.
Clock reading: 12:00
